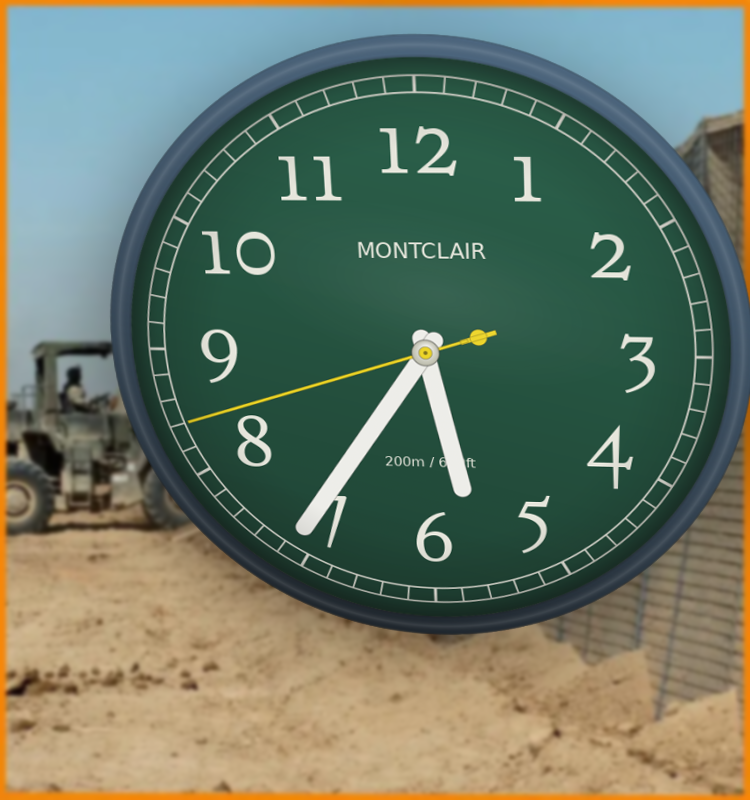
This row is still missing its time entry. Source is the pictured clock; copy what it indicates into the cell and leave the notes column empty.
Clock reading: 5:35:42
